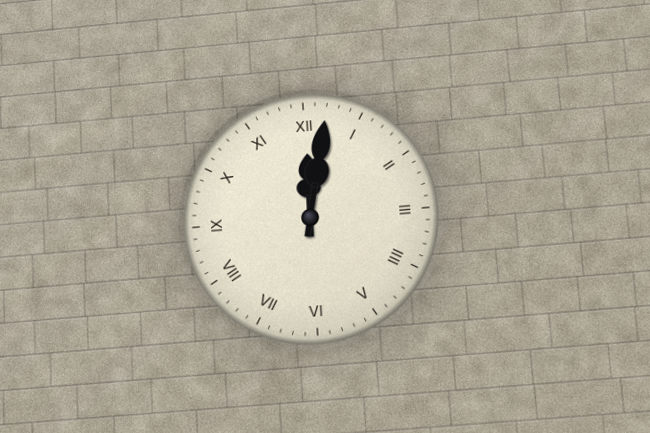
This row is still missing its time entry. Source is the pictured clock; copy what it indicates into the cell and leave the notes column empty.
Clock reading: 12:02
